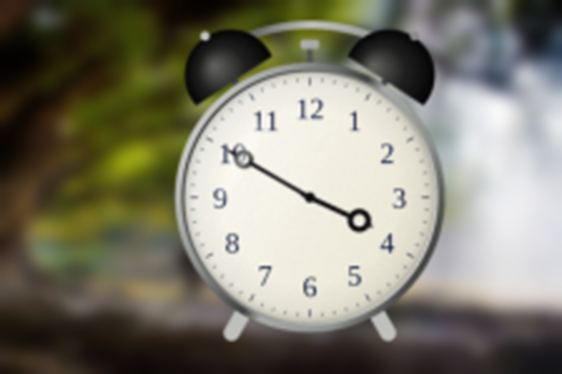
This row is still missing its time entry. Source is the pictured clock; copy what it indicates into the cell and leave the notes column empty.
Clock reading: 3:50
